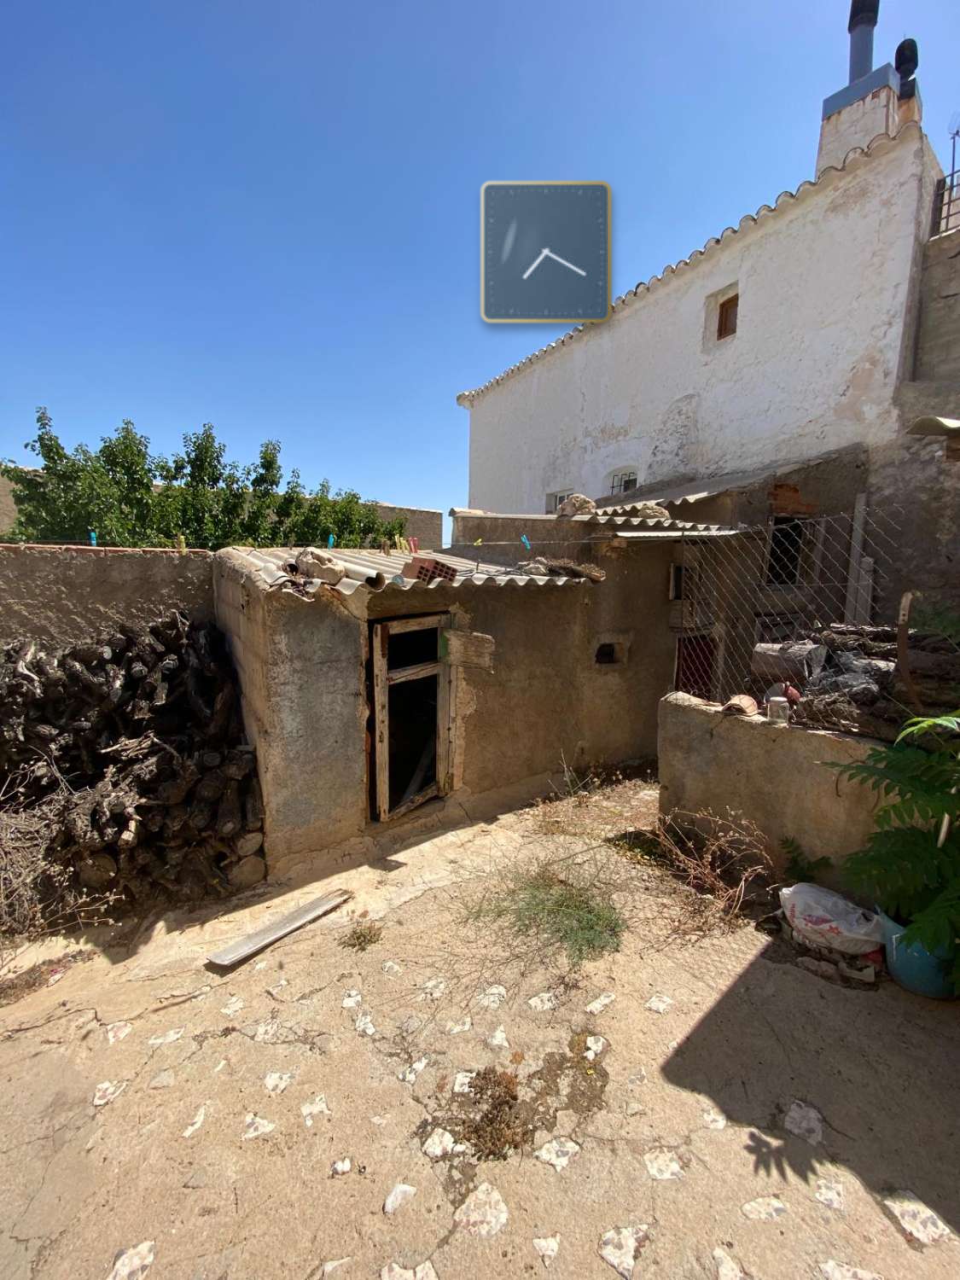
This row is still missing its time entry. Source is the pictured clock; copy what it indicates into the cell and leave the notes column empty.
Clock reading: 7:20
